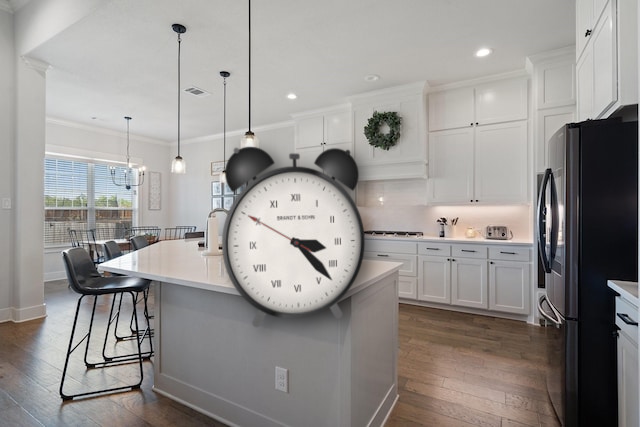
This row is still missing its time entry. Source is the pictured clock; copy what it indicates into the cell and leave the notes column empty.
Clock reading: 3:22:50
